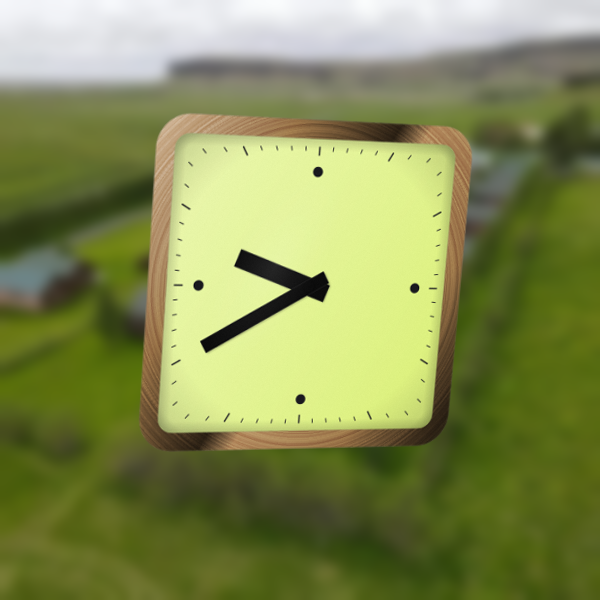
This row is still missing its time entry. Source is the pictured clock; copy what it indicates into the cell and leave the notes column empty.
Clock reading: 9:40
